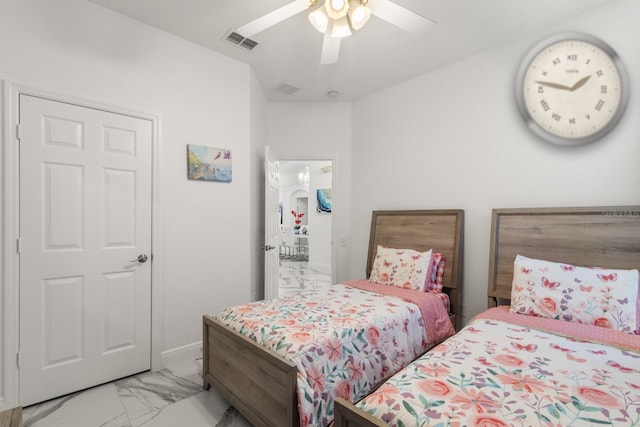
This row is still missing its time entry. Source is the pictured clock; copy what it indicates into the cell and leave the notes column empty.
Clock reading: 1:47
